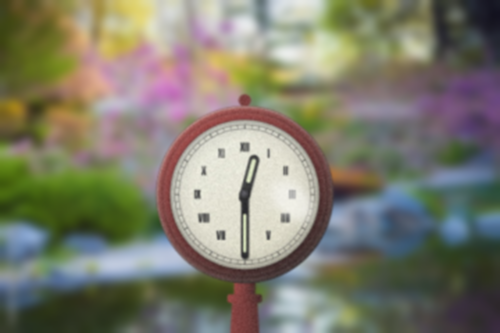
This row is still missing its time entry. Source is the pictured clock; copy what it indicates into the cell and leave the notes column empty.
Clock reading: 12:30
